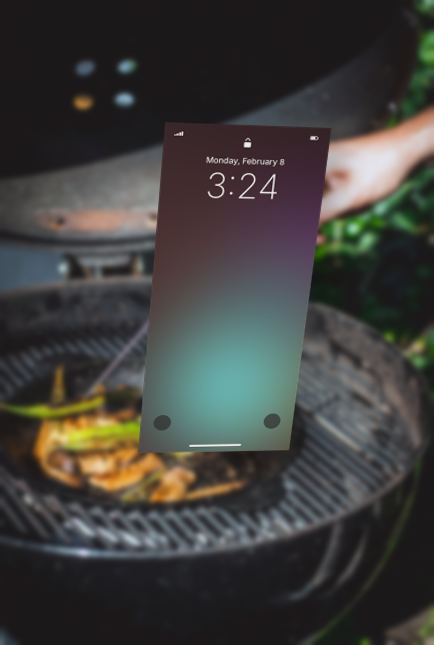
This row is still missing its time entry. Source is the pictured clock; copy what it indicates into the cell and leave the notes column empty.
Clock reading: 3:24
